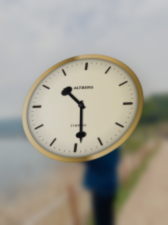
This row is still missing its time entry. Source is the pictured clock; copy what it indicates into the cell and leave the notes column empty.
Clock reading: 10:29
